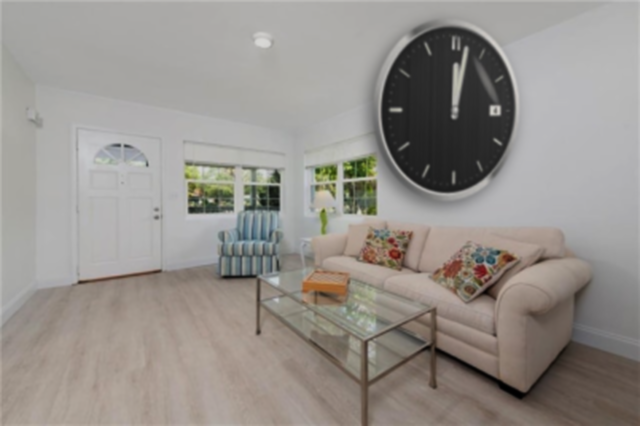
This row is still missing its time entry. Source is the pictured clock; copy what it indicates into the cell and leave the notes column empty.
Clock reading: 12:02
